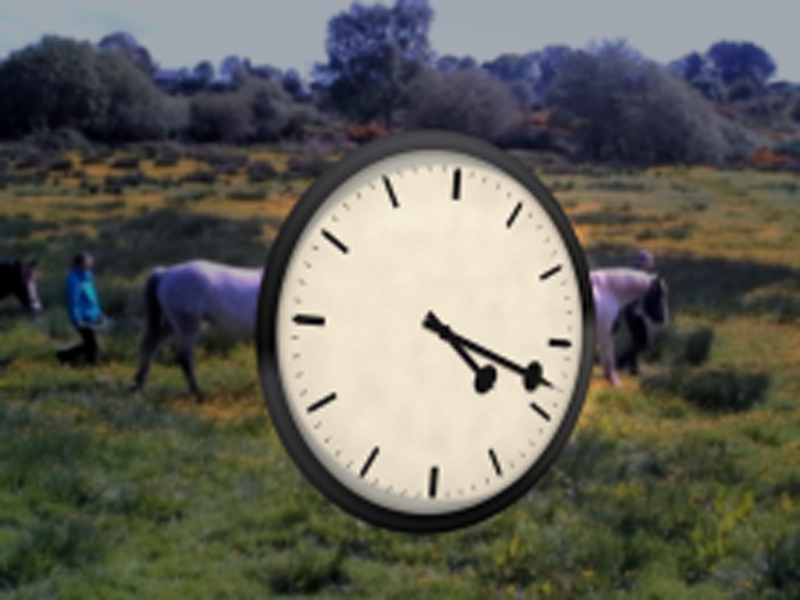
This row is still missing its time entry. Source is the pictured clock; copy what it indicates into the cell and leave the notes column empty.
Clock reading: 4:18
